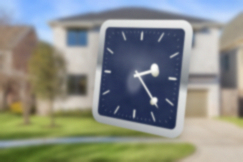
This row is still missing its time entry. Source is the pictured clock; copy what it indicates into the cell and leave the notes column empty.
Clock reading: 2:23
